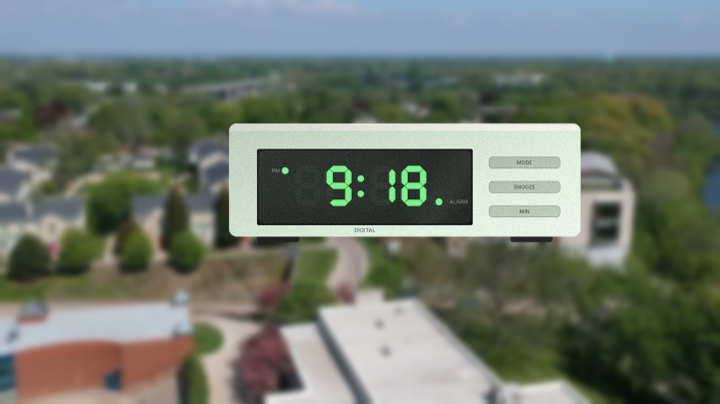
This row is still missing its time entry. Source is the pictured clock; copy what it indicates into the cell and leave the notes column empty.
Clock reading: 9:18
